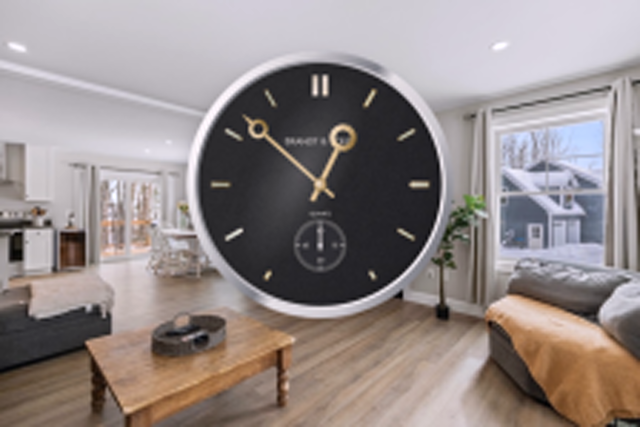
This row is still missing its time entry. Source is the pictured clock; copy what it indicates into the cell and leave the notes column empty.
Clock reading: 12:52
